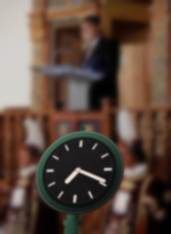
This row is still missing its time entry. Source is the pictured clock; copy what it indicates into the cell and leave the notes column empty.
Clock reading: 7:19
